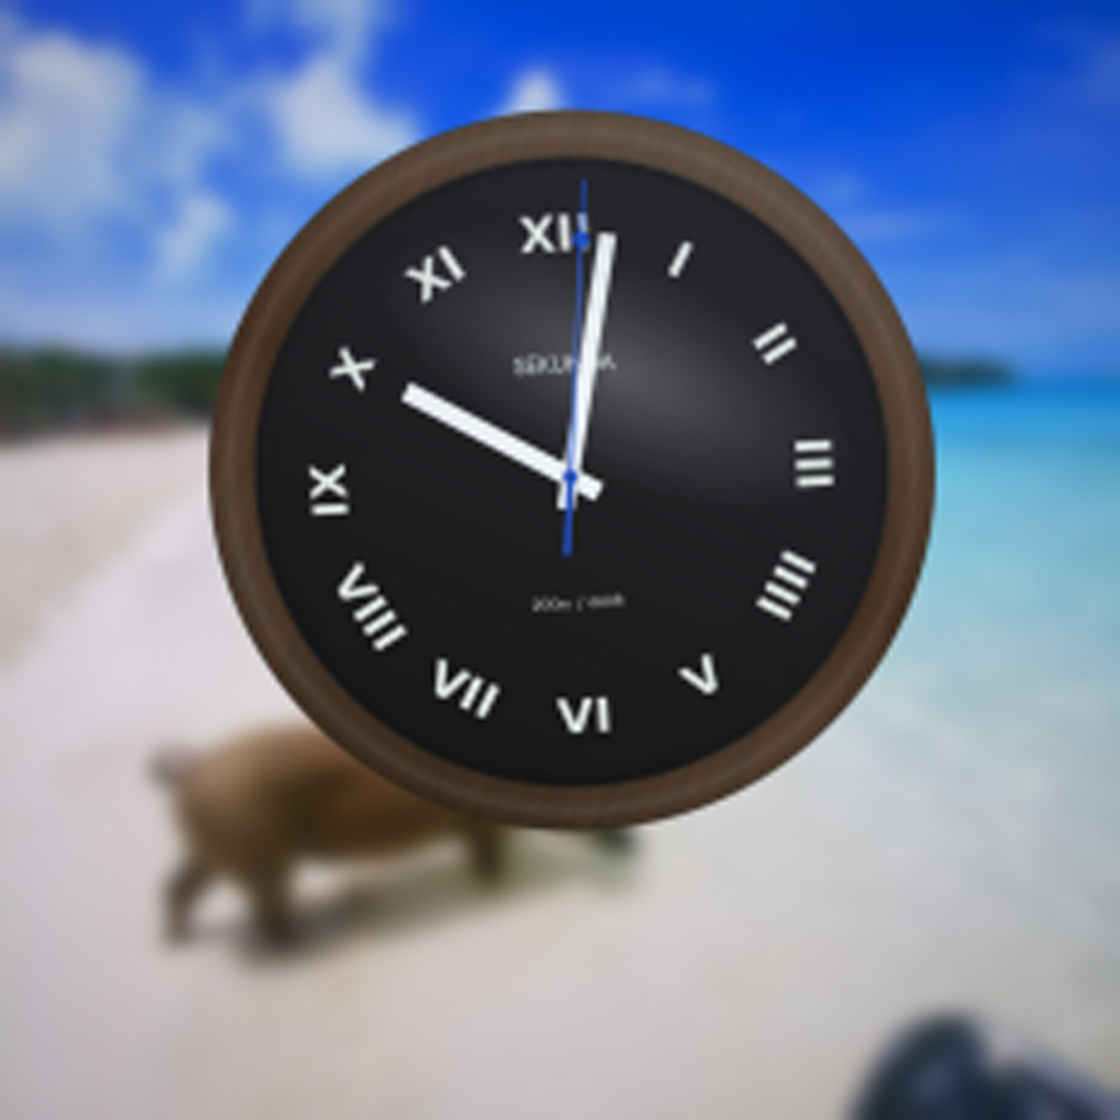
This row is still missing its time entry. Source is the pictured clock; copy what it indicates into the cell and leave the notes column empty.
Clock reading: 10:02:01
